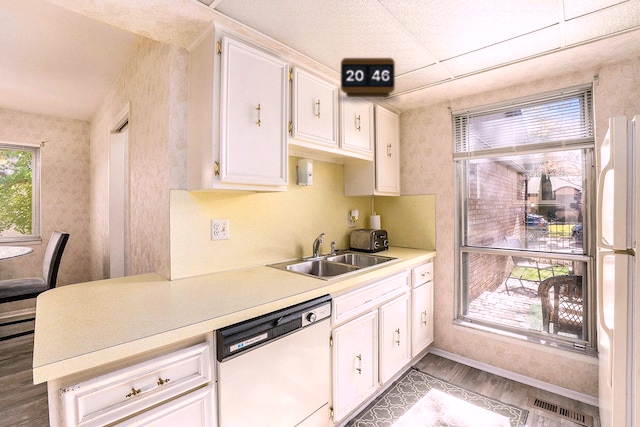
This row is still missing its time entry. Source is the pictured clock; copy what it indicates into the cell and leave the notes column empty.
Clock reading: 20:46
